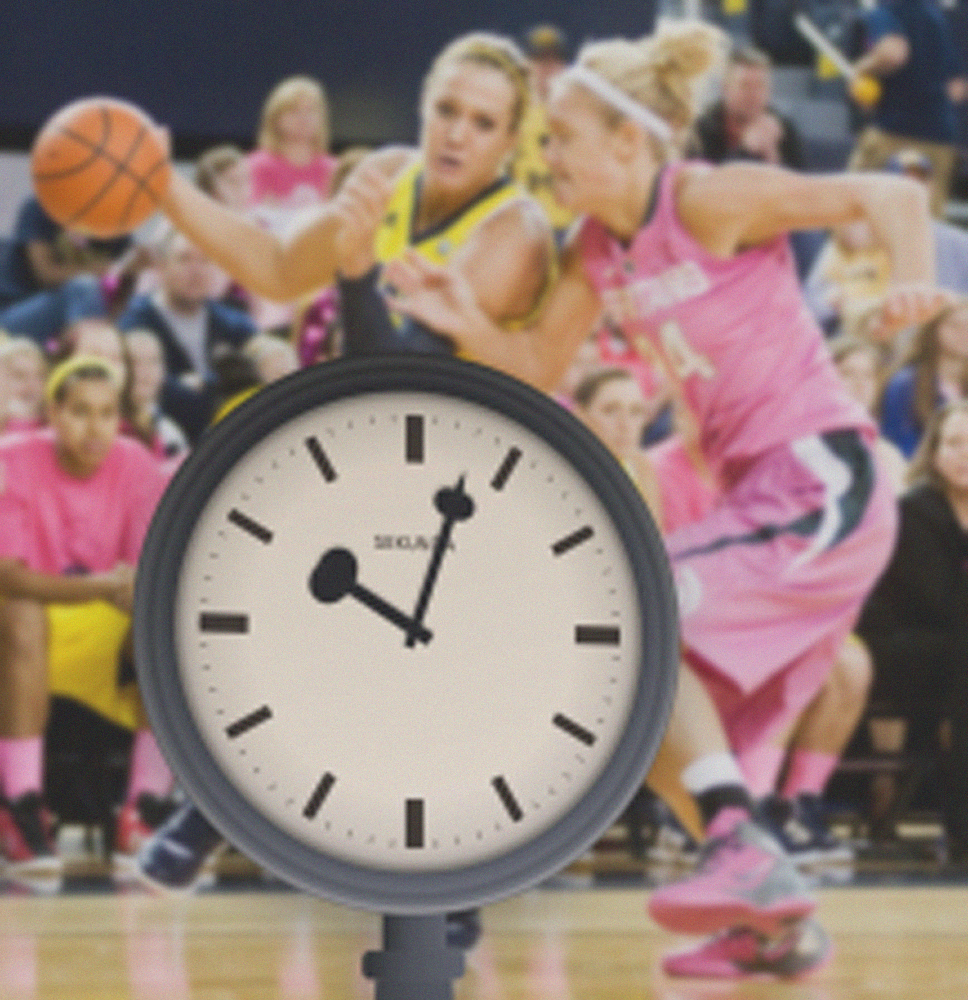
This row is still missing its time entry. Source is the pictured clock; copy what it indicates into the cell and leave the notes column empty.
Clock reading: 10:03
